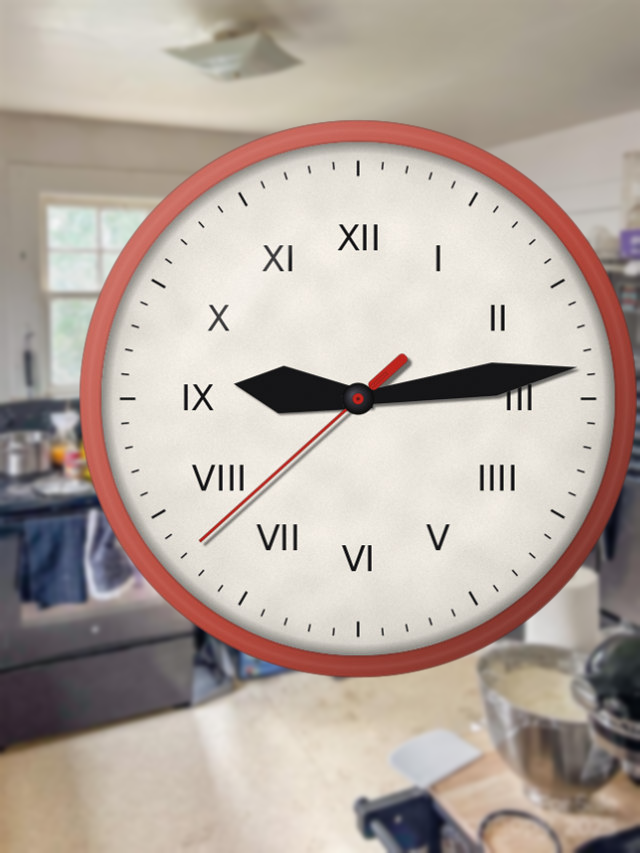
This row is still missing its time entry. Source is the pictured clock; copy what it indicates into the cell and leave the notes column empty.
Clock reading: 9:13:38
